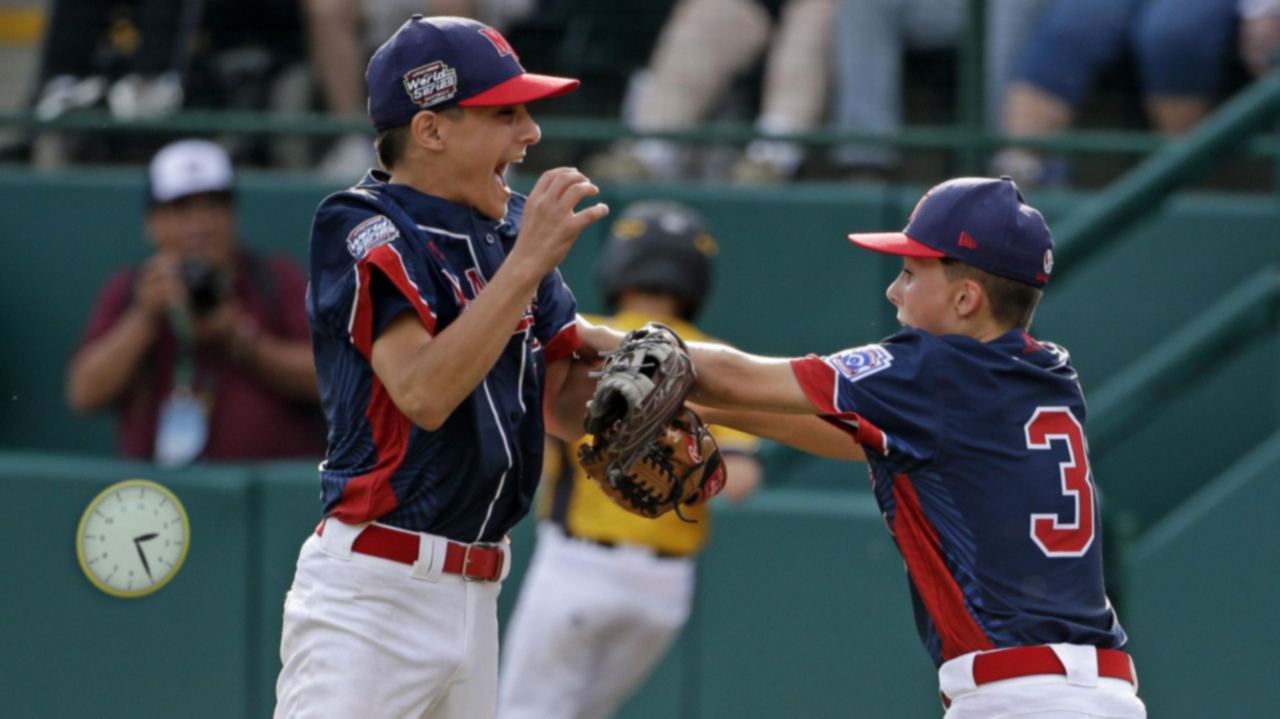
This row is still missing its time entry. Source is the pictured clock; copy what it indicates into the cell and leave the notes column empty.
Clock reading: 2:25
